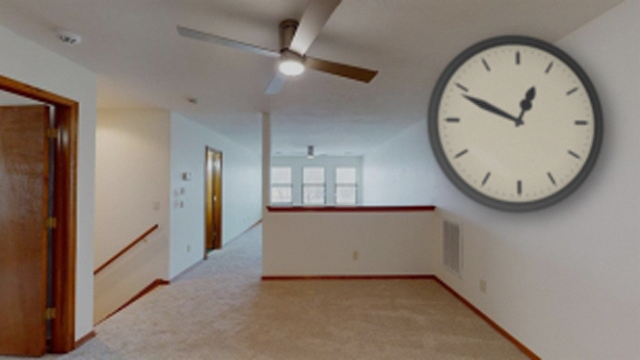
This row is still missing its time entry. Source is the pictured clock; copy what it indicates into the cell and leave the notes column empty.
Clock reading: 12:49
